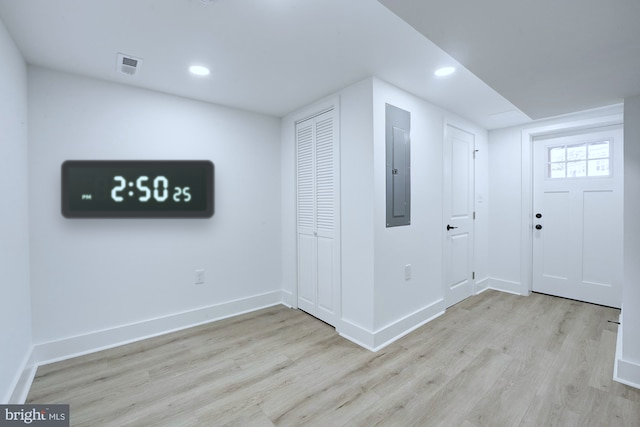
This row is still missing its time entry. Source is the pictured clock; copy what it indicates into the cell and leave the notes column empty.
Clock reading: 2:50:25
